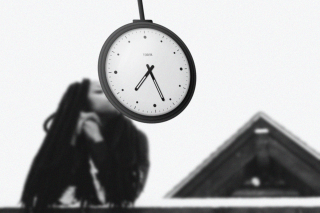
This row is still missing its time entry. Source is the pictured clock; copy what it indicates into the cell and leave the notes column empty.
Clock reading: 7:27
